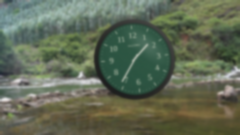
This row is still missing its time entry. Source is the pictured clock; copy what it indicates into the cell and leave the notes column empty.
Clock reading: 1:36
